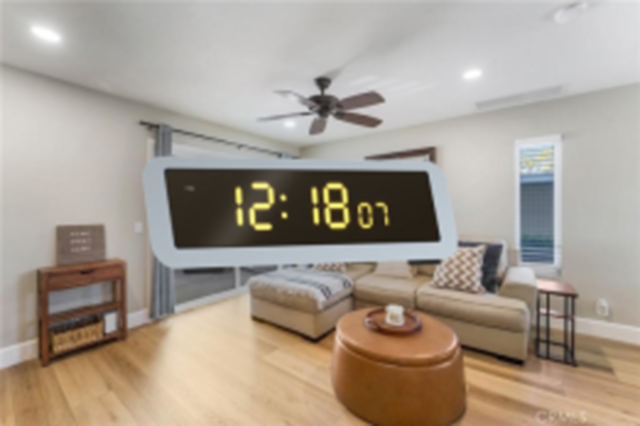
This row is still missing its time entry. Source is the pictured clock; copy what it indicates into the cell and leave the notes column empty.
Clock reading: 12:18:07
